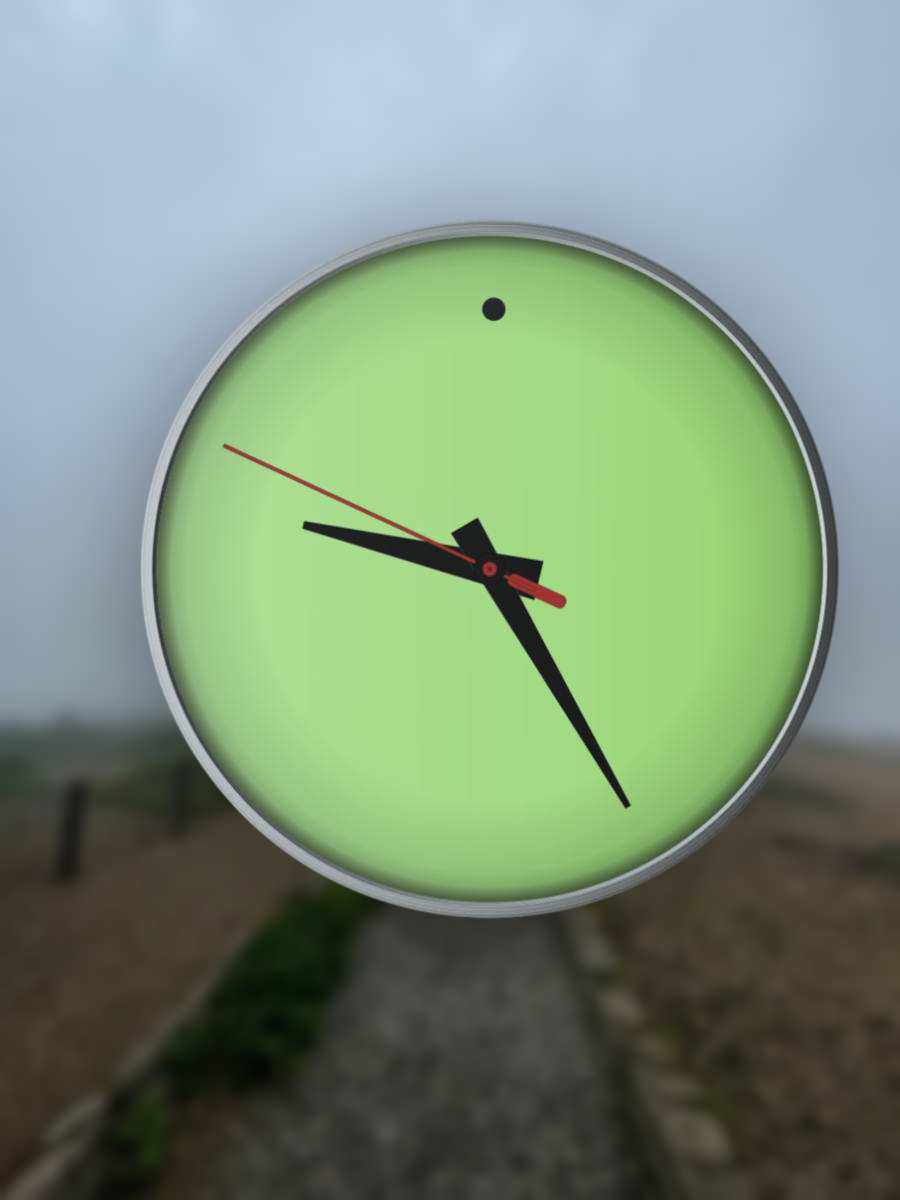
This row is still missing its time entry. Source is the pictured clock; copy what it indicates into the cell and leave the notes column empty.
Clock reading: 9:24:49
